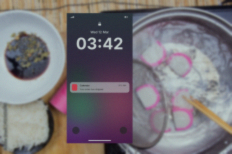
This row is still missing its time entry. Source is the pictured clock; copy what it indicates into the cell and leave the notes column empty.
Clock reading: 3:42
